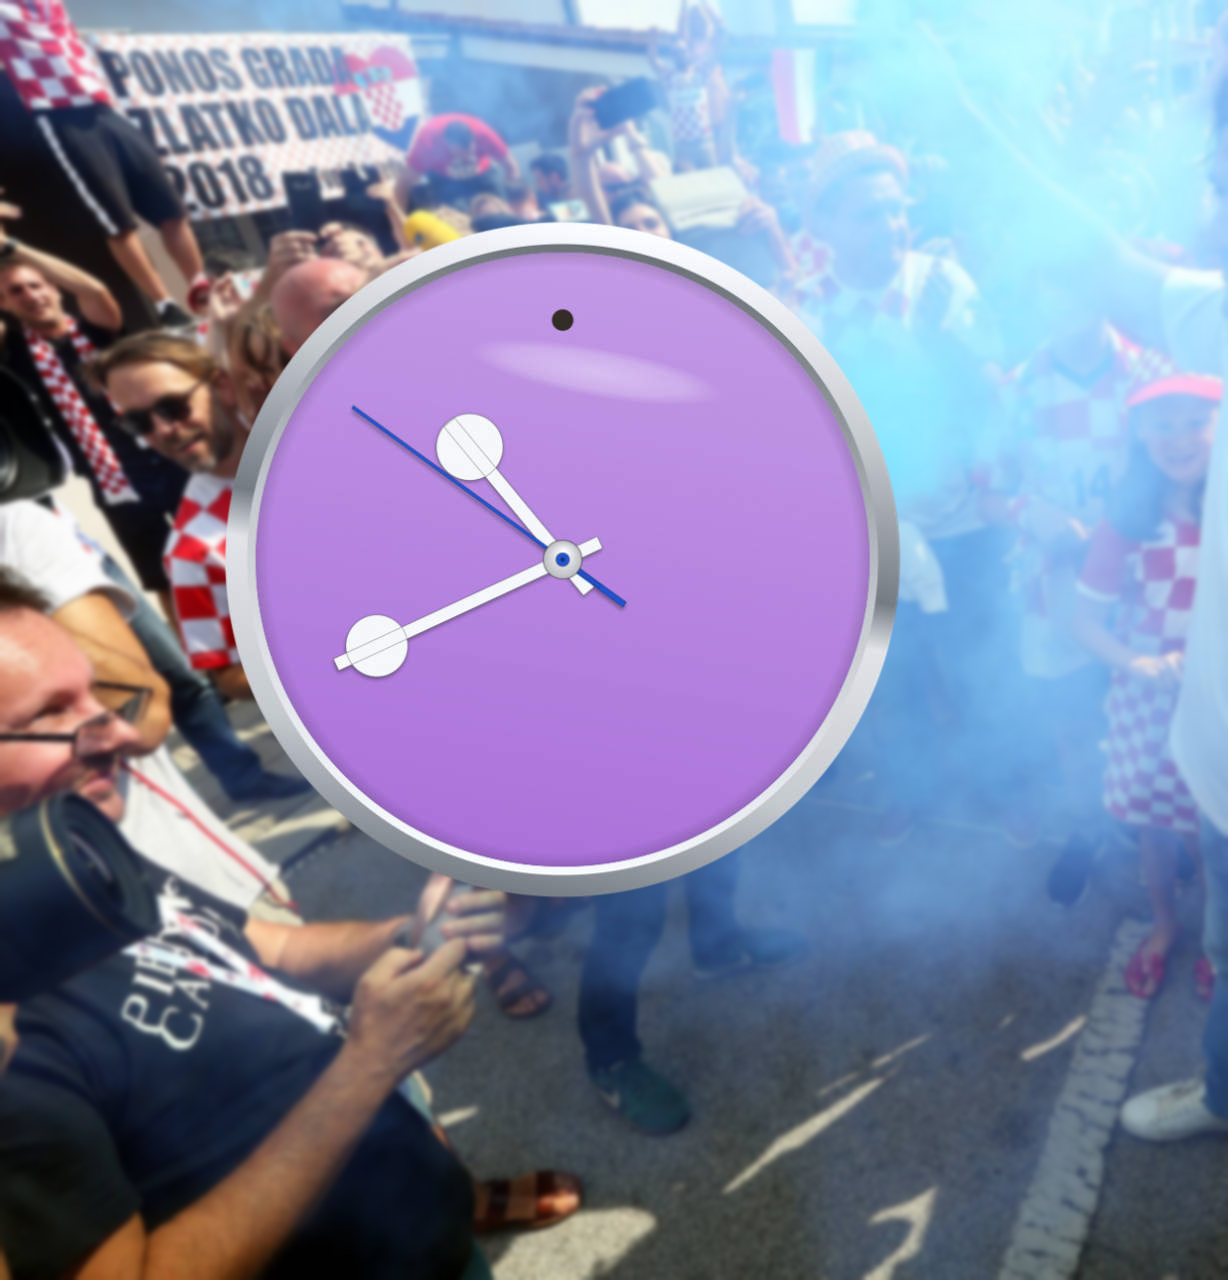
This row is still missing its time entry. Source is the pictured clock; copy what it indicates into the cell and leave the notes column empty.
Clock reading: 10:40:51
